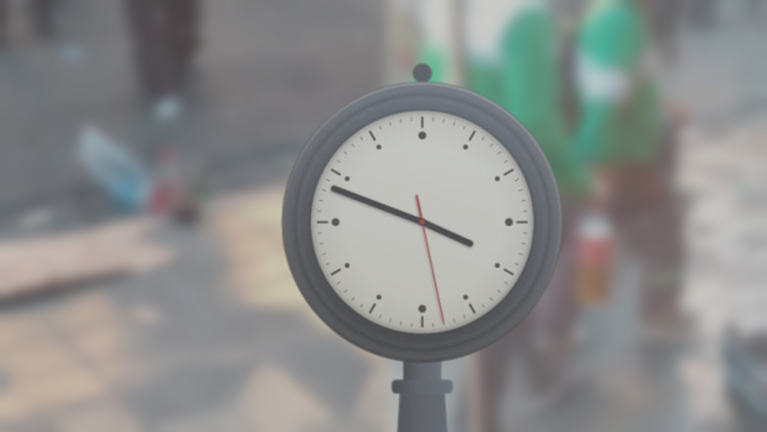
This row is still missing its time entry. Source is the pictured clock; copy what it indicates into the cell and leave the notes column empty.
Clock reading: 3:48:28
